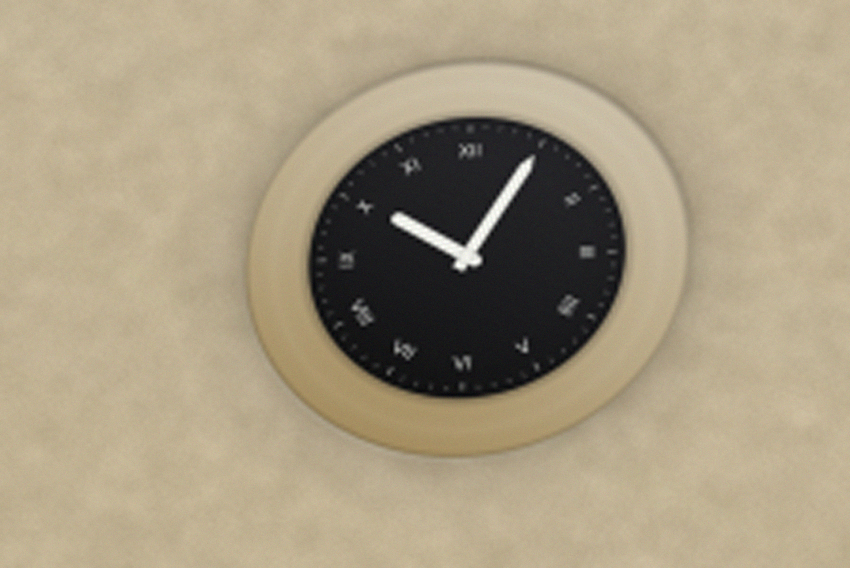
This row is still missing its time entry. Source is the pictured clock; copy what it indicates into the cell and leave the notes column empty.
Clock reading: 10:05
